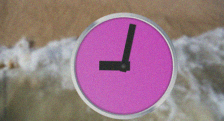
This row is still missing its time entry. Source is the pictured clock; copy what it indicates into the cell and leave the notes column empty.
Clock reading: 9:02
